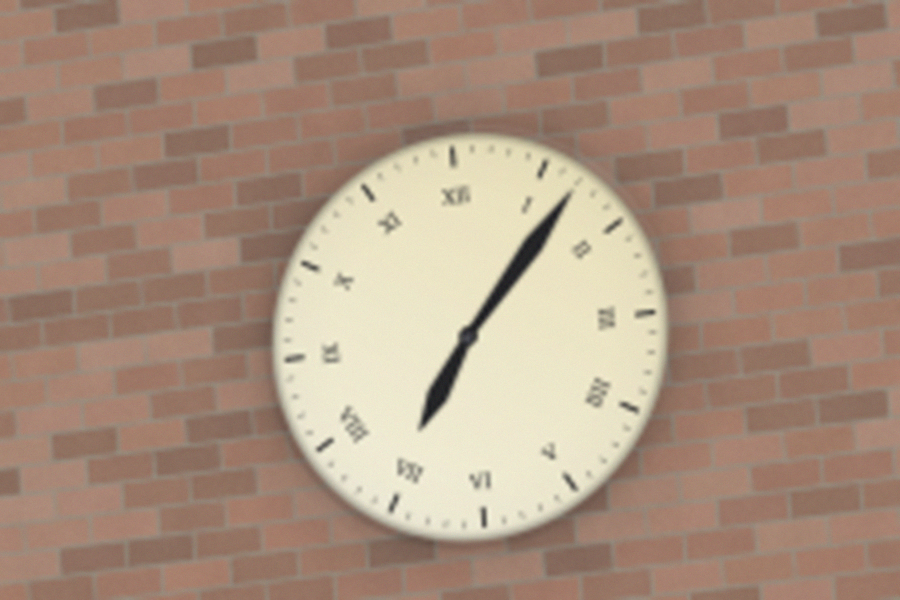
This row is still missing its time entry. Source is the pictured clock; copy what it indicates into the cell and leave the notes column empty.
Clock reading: 7:07
